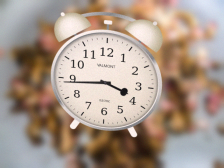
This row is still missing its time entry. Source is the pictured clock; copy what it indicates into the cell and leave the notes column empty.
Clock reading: 3:44
